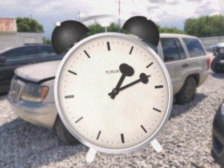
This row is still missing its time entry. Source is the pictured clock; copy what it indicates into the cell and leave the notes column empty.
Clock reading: 1:12
